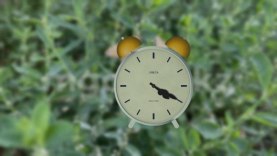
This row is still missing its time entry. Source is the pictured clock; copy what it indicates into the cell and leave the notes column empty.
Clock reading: 4:20
